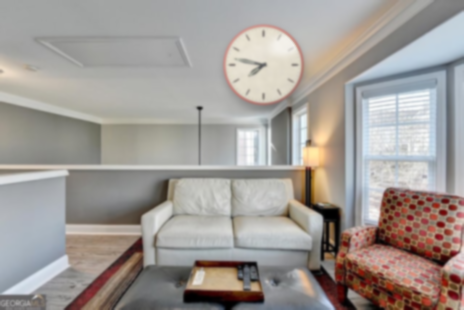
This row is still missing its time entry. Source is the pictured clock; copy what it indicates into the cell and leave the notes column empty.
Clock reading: 7:47
